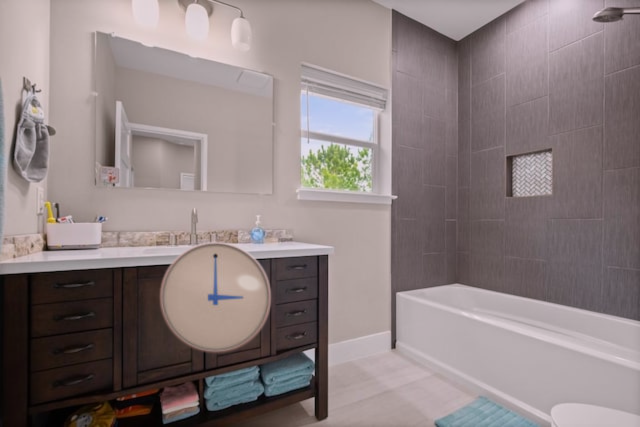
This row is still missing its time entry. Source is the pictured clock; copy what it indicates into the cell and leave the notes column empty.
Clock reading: 3:00
